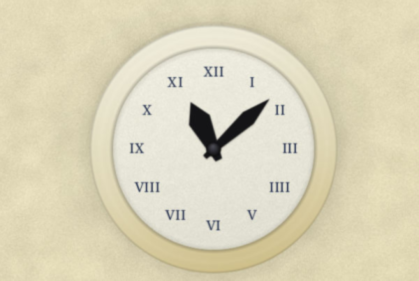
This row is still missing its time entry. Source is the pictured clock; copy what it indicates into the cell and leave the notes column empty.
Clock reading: 11:08
